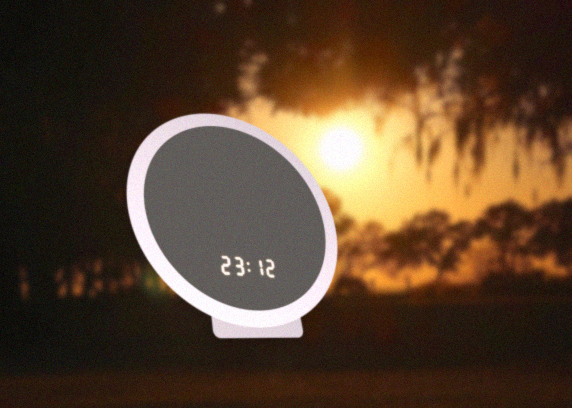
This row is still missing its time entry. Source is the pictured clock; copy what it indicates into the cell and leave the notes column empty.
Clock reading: 23:12
